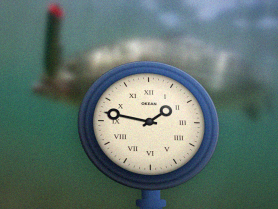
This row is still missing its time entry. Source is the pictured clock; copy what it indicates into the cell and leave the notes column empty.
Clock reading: 1:47
